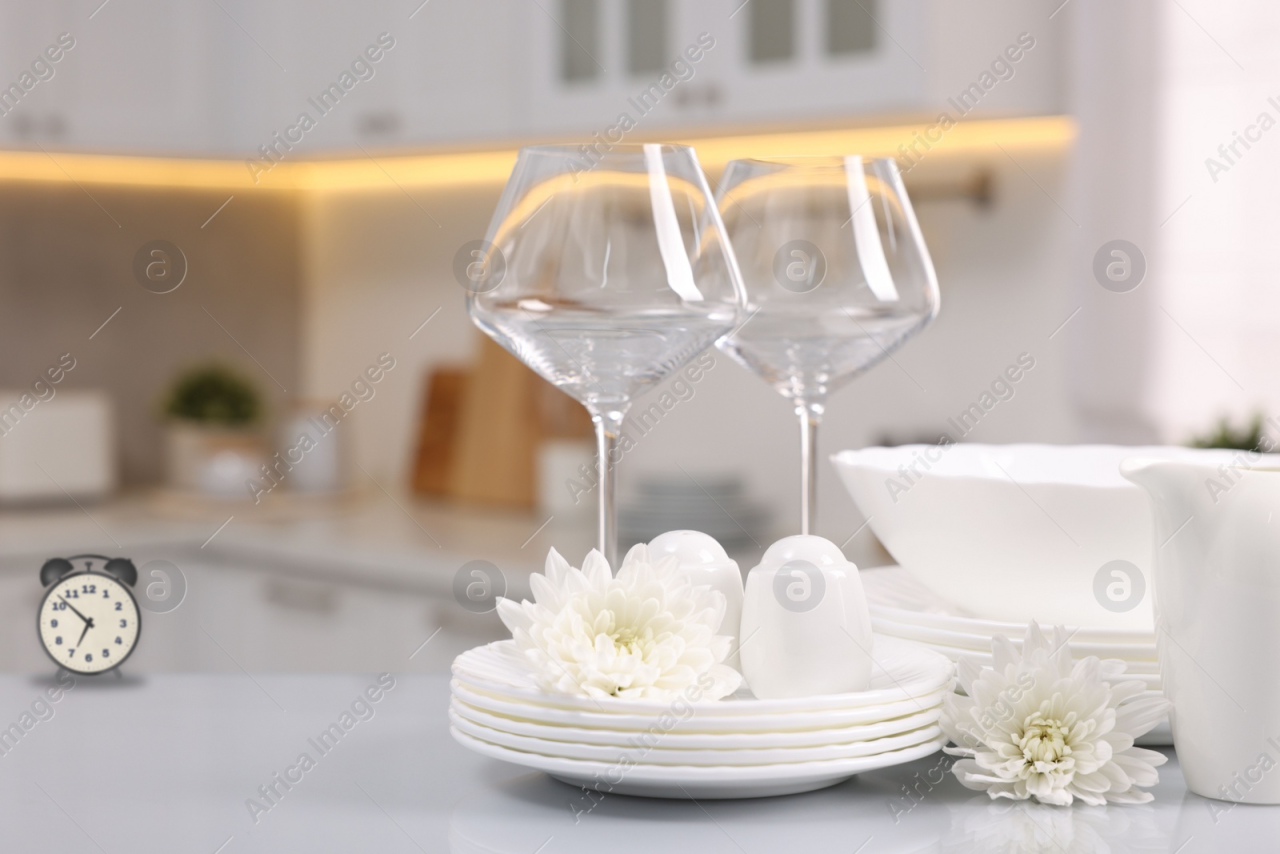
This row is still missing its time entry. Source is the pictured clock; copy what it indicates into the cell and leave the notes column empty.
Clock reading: 6:52
